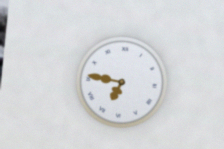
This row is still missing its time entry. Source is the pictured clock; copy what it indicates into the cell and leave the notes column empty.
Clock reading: 6:46
